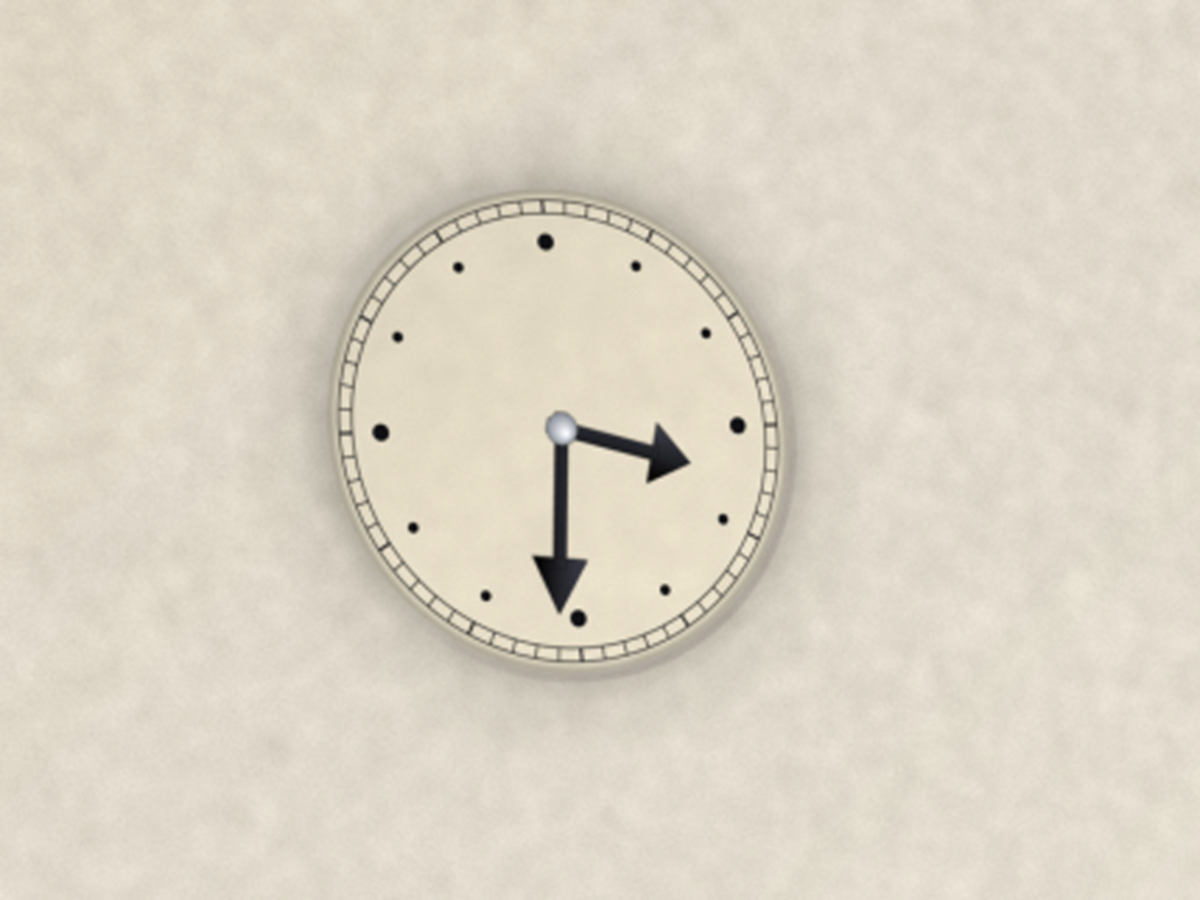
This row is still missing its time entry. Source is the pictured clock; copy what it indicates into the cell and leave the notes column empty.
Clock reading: 3:31
